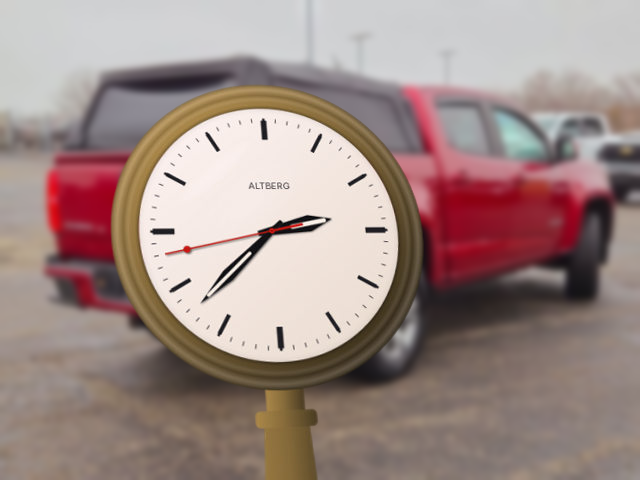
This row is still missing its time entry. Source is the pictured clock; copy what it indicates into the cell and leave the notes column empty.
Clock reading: 2:37:43
